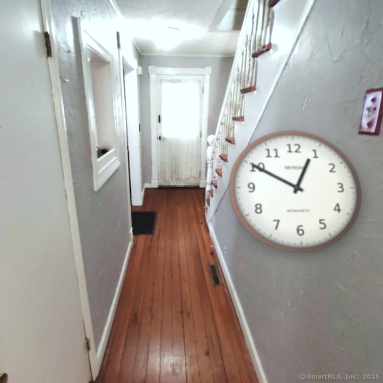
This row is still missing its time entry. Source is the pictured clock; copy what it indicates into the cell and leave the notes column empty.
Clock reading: 12:50
